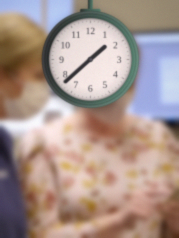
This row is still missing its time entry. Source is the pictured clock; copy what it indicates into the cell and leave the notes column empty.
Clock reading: 1:38
